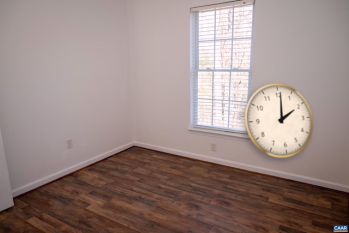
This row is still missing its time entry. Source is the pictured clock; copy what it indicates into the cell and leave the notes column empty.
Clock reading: 2:01
